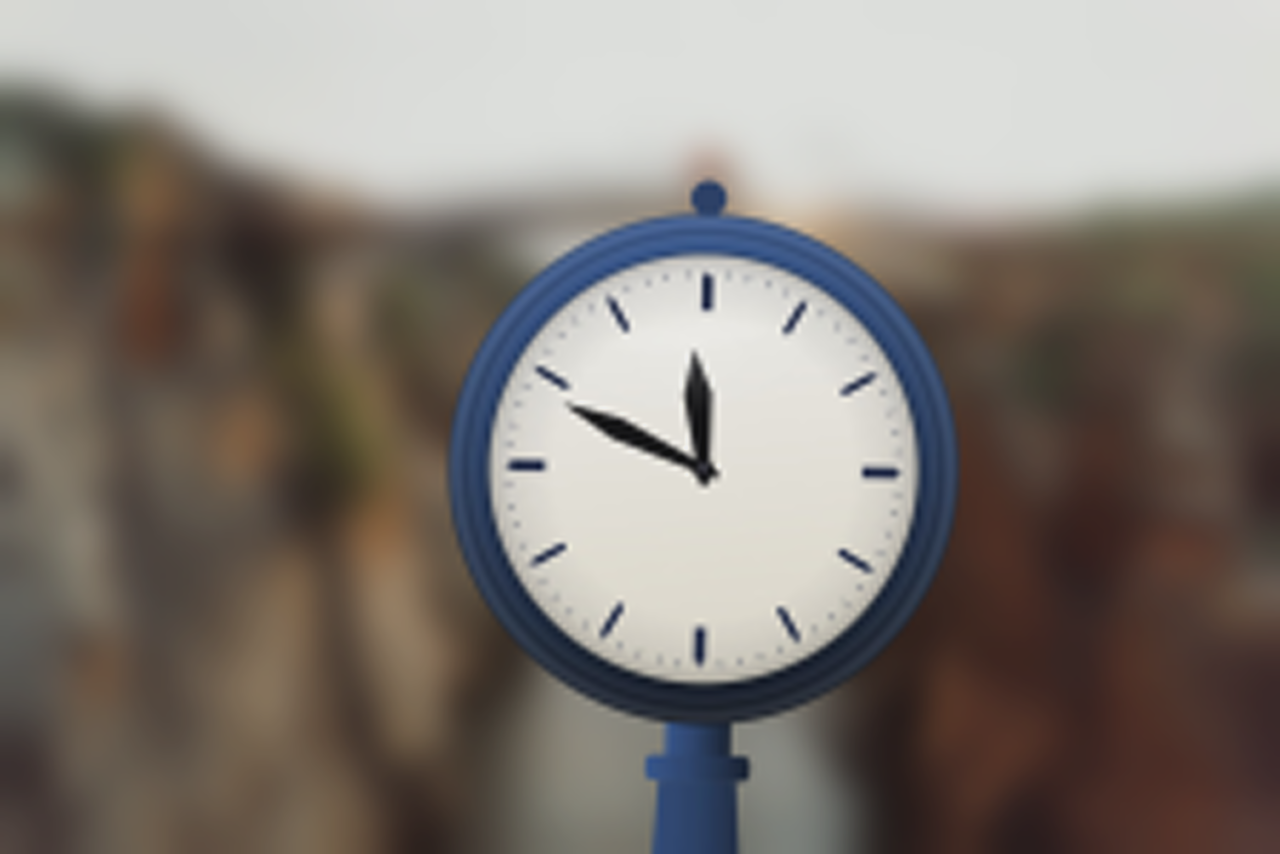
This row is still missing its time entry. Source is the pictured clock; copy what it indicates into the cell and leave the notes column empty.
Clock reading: 11:49
